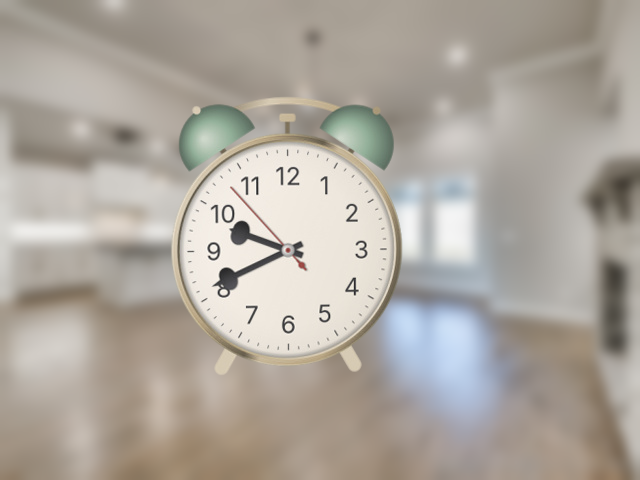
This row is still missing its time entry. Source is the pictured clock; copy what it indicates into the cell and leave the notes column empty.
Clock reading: 9:40:53
